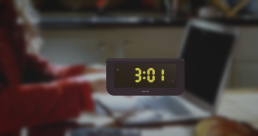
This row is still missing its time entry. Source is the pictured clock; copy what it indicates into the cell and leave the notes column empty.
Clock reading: 3:01
